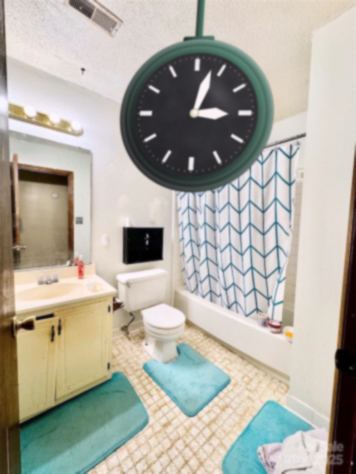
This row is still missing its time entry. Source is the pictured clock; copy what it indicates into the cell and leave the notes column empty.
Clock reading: 3:03
